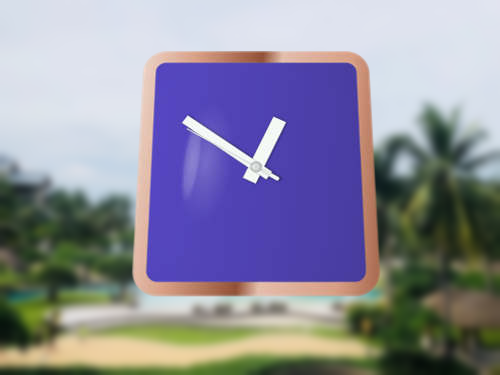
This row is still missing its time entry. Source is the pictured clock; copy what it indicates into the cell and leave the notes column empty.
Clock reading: 12:50:50
